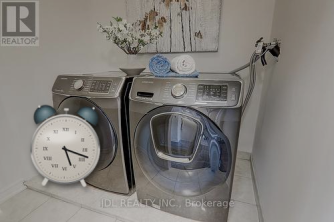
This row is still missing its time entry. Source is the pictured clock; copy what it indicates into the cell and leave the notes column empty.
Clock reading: 5:18
